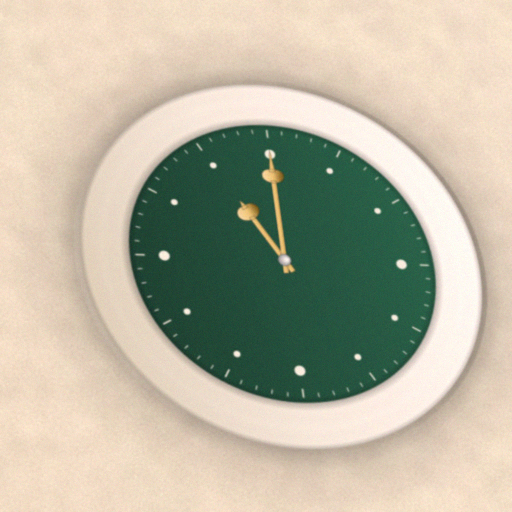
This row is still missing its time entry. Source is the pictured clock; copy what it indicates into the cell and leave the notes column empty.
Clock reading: 11:00
